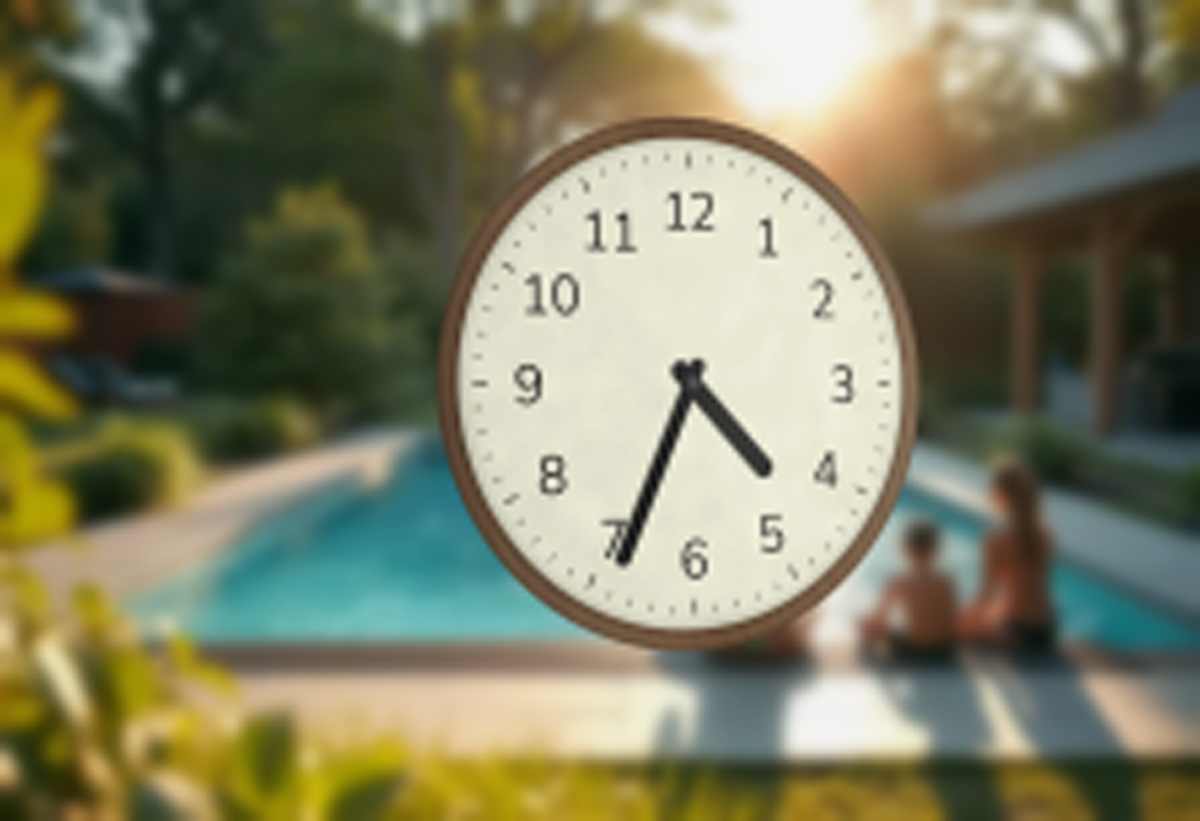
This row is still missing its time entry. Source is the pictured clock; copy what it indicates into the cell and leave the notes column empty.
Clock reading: 4:34
